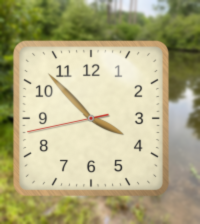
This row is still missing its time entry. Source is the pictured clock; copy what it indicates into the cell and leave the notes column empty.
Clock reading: 3:52:43
